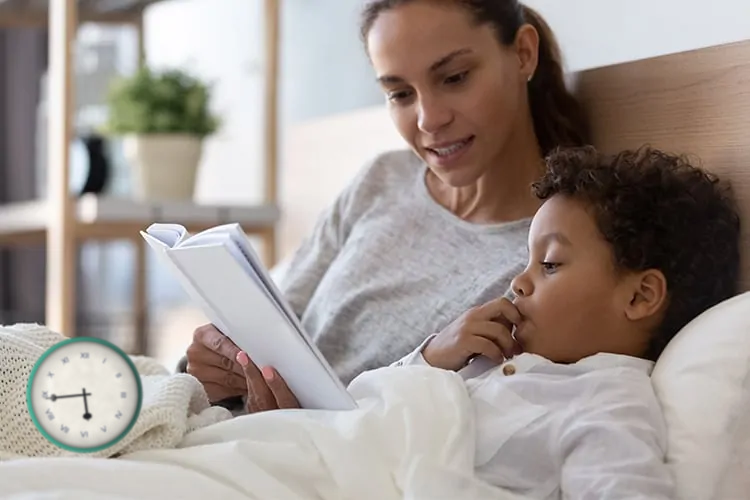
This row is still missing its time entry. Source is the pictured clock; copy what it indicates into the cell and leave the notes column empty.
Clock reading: 5:44
